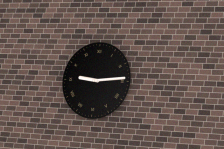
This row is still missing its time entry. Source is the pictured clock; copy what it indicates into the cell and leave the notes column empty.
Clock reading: 9:14
